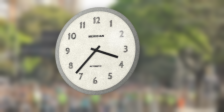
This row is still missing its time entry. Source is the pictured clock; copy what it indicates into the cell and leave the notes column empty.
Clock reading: 3:37
